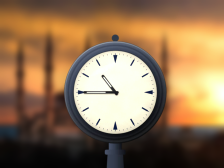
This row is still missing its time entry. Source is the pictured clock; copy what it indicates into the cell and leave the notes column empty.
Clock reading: 10:45
